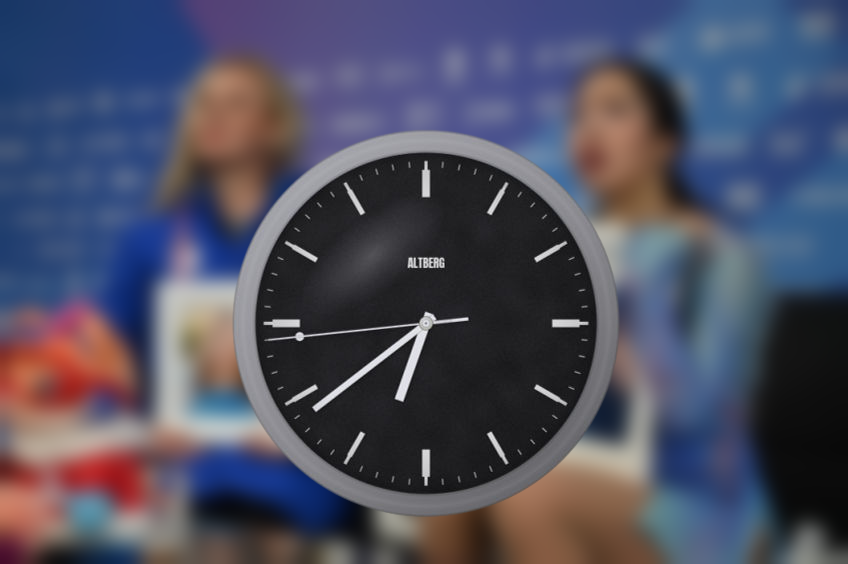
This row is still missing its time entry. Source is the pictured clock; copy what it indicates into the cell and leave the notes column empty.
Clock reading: 6:38:44
